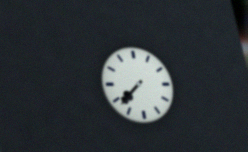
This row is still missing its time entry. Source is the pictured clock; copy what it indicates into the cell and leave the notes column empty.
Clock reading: 7:38
